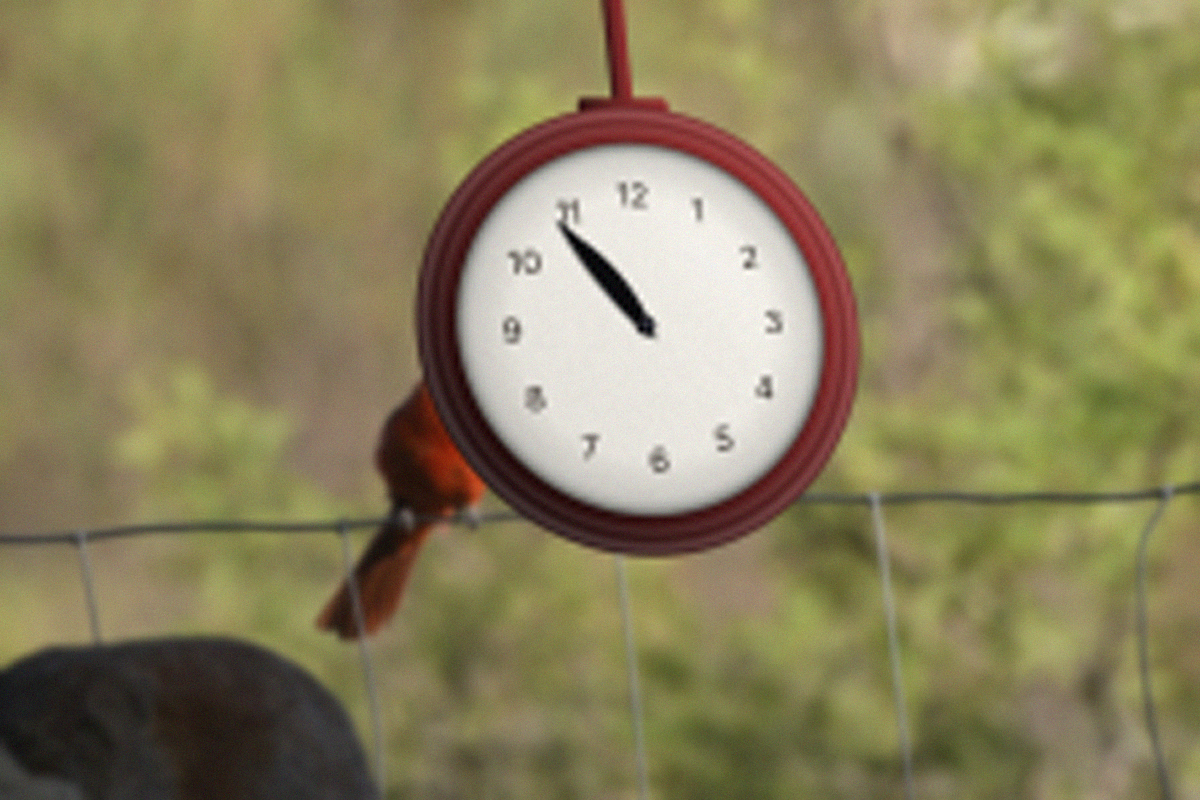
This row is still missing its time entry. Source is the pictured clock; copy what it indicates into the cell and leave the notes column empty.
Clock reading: 10:54
